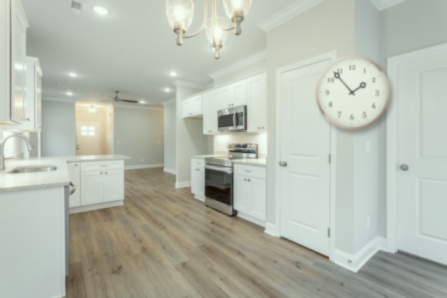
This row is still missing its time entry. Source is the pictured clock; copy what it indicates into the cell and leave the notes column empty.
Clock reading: 1:53
